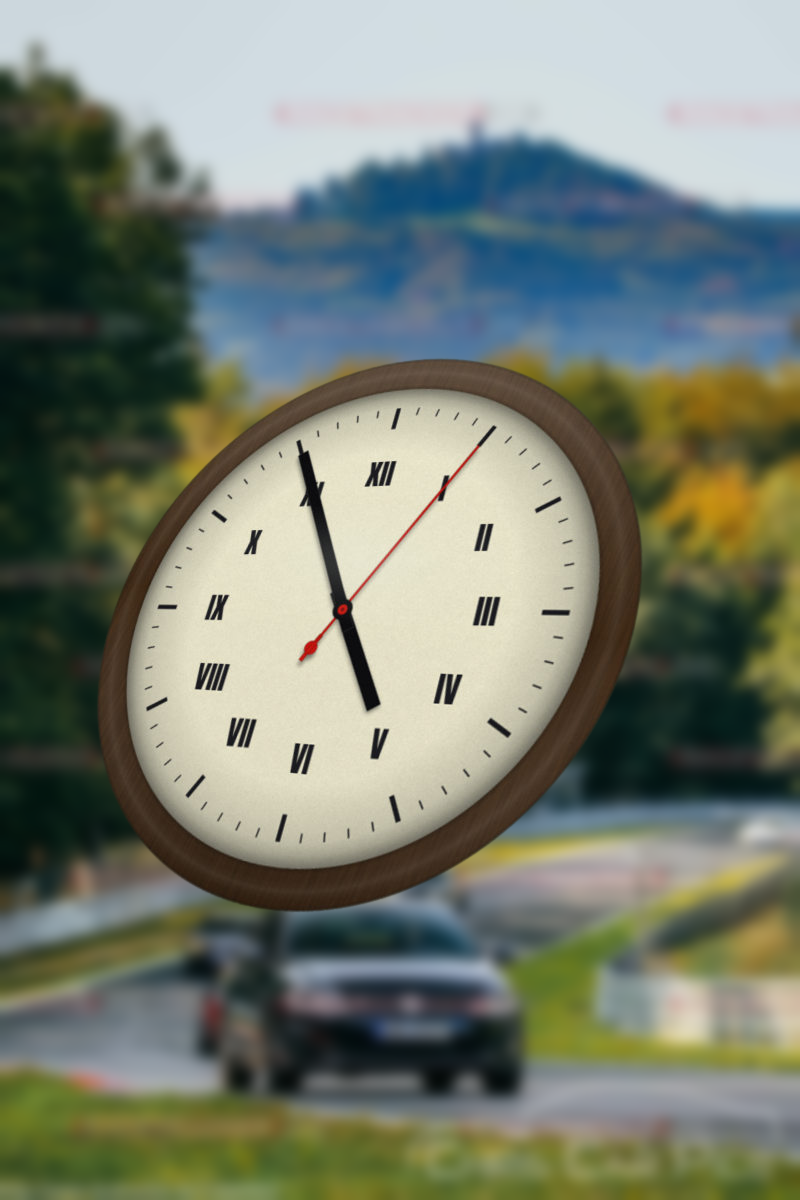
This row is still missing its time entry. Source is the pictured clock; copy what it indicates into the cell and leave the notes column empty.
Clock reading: 4:55:05
